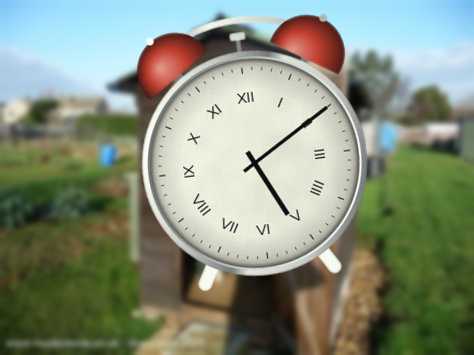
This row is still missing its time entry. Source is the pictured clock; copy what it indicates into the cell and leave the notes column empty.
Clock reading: 5:10
